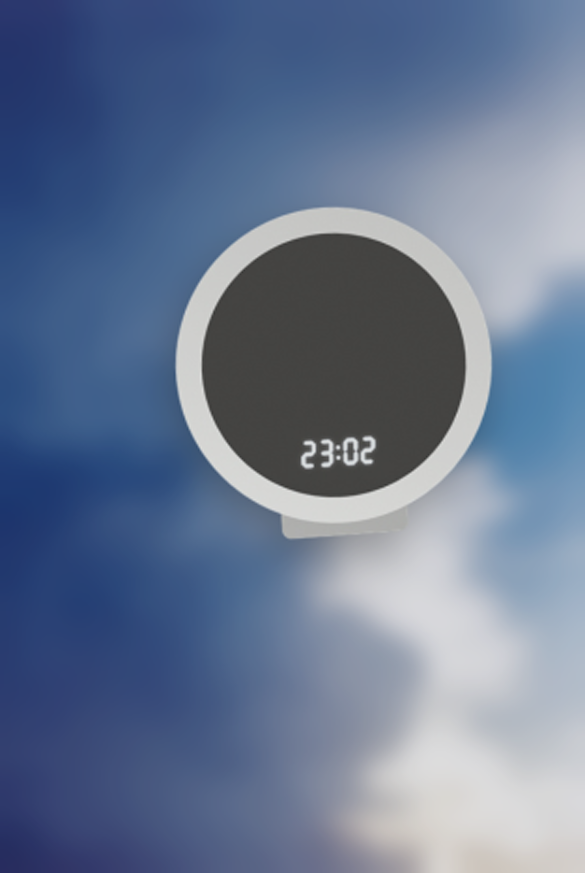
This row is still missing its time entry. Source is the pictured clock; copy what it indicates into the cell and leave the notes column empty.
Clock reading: 23:02
